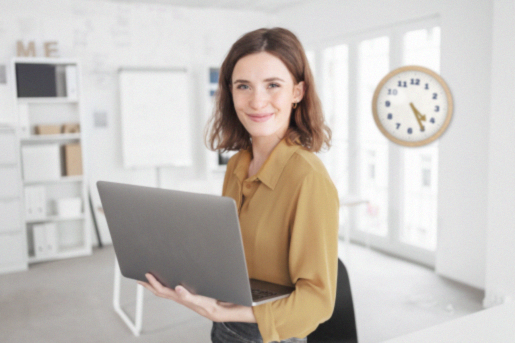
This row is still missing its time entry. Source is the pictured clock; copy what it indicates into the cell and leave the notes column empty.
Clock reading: 4:25
